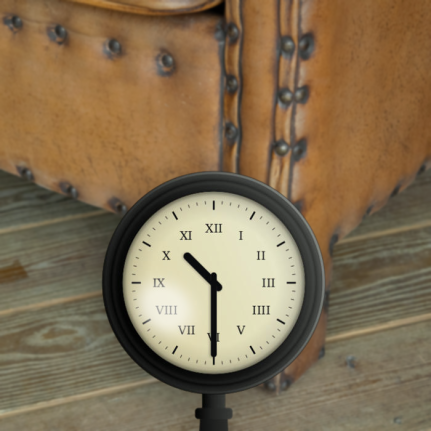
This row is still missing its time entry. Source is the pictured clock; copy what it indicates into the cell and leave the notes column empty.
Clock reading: 10:30
